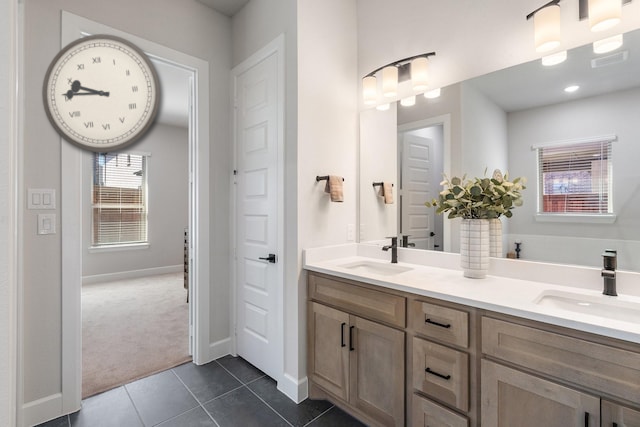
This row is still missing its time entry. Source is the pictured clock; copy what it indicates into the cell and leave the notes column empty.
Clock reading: 9:46
